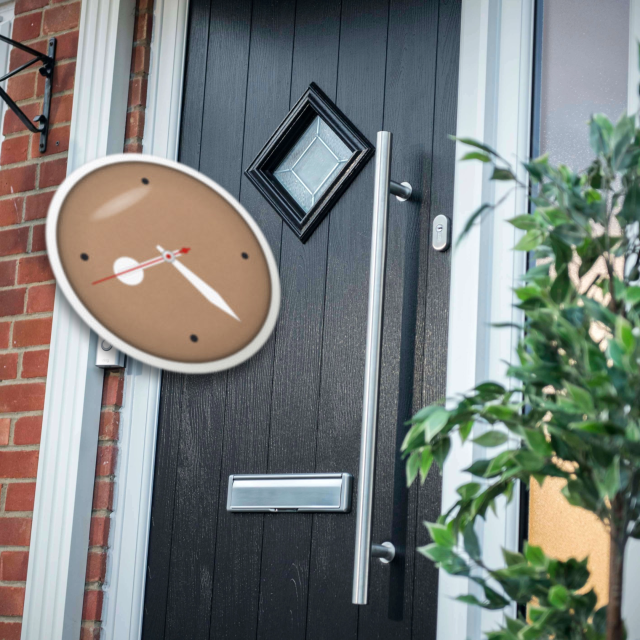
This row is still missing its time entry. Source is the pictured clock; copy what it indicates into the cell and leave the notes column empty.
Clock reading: 8:23:42
